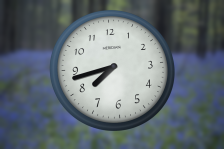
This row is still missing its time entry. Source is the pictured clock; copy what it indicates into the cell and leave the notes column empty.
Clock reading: 7:43
